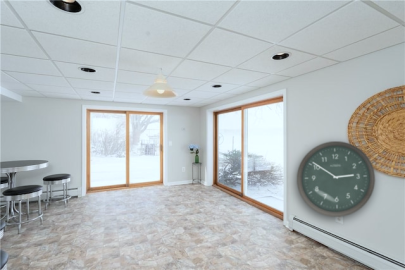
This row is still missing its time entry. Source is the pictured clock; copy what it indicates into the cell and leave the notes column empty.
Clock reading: 2:51
